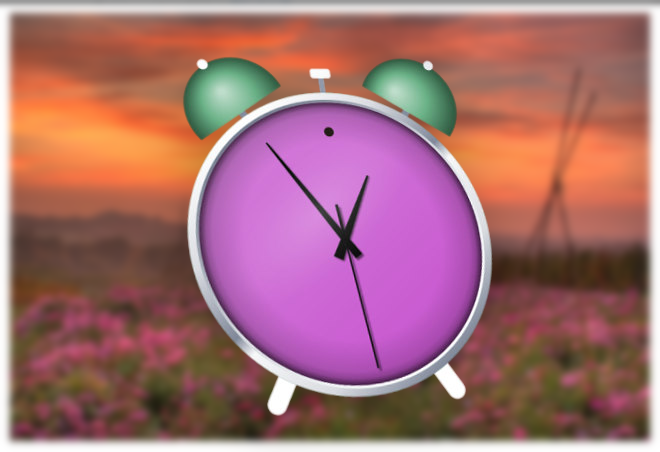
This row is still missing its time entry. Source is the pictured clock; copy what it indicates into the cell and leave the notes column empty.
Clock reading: 12:54:29
